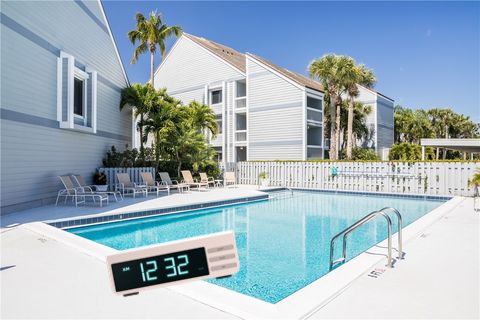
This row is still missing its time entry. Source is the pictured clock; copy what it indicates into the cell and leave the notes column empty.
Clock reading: 12:32
